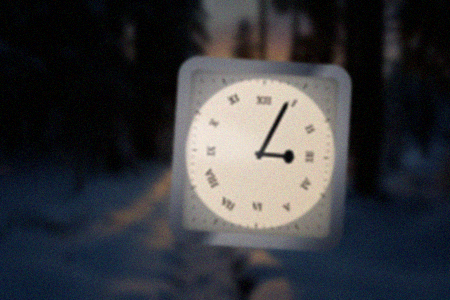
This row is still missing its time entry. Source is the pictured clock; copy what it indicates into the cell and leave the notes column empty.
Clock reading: 3:04
